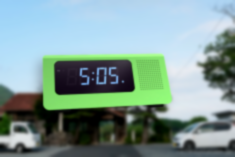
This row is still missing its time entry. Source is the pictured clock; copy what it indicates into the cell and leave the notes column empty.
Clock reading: 5:05
